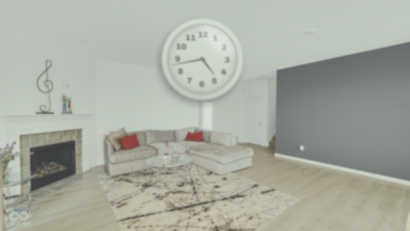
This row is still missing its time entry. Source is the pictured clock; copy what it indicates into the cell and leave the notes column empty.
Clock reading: 4:43
